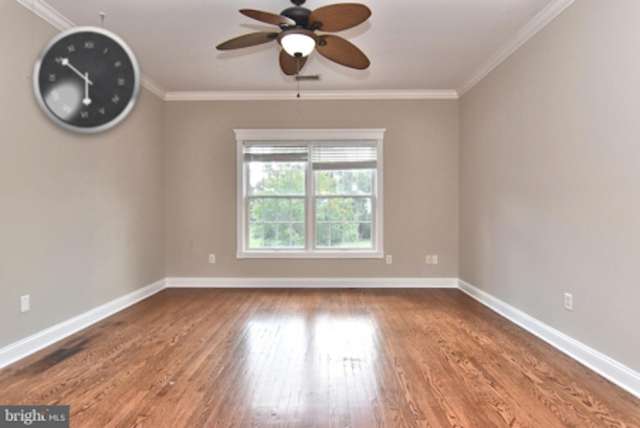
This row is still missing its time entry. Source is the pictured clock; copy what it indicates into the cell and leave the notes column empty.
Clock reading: 5:51
